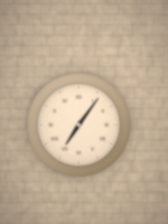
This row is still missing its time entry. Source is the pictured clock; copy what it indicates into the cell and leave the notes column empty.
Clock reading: 7:06
